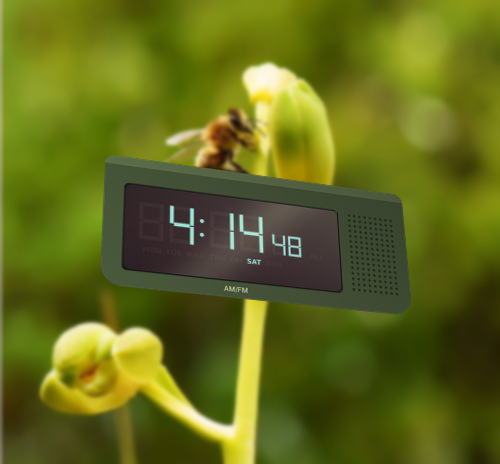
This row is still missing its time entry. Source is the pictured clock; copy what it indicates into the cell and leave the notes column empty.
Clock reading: 4:14:48
